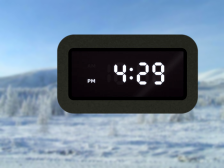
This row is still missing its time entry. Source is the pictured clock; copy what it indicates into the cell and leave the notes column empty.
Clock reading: 4:29
